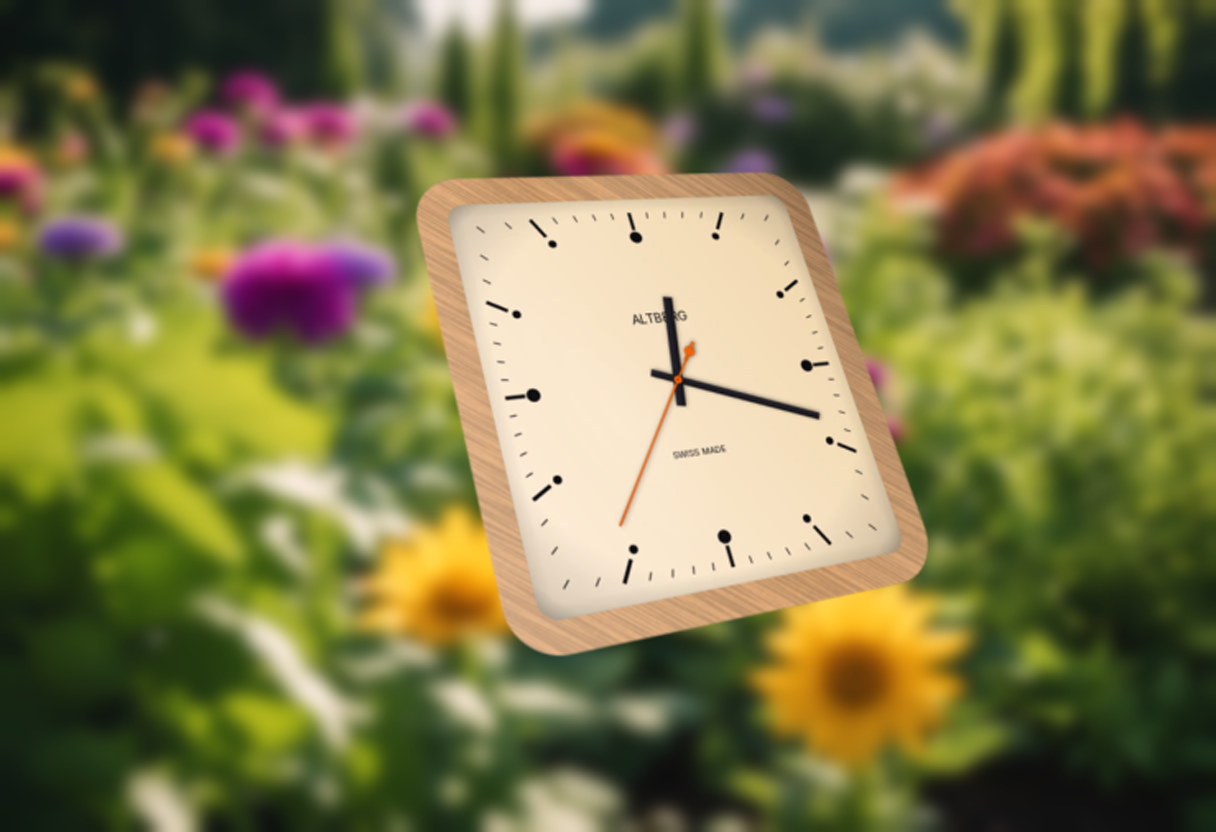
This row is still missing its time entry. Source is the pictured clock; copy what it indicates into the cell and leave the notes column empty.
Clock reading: 12:18:36
